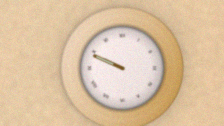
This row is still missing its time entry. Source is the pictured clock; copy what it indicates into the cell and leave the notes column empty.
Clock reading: 9:49
